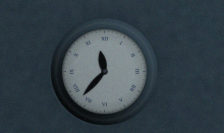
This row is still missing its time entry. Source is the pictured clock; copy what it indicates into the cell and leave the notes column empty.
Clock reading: 11:37
